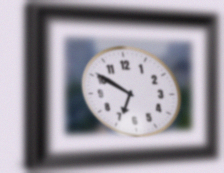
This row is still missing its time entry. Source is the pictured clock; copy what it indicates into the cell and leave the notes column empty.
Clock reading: 6:51
